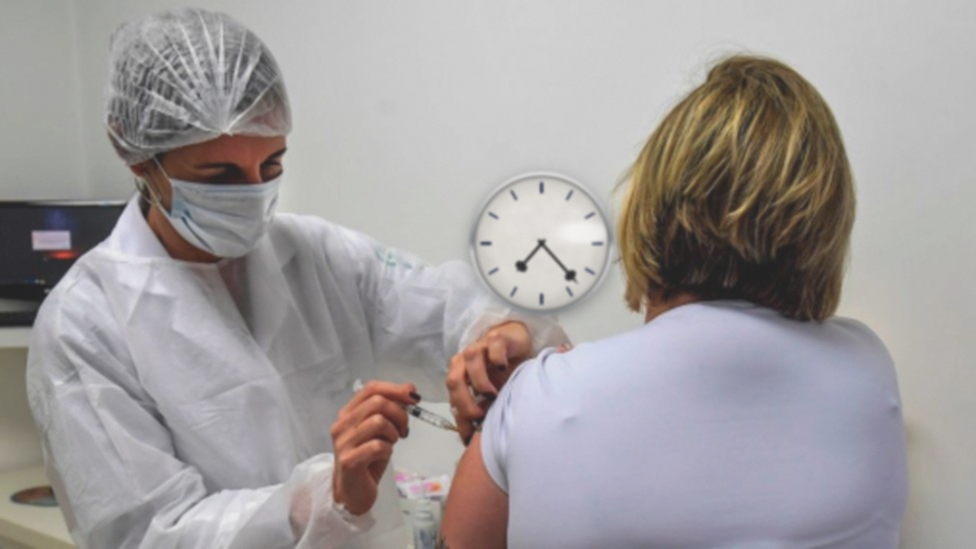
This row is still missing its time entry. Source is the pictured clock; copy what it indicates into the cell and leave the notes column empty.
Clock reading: 7:23
